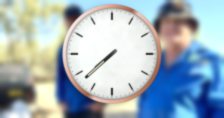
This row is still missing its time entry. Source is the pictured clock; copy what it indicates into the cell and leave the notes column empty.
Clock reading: 7:38
